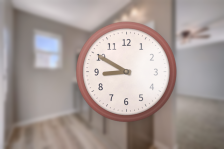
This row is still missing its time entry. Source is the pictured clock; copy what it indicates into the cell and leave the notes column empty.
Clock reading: 8:50
